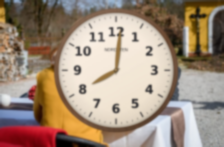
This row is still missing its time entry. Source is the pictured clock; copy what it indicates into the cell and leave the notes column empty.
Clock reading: 8:01
